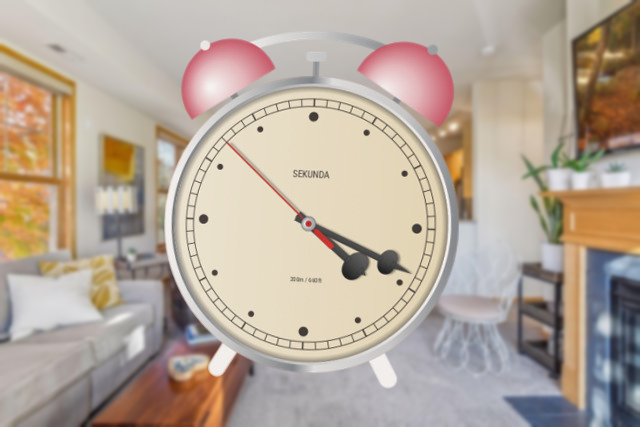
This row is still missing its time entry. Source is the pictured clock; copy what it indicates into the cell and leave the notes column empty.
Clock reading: 4:18:52
